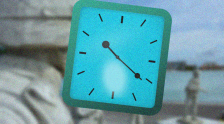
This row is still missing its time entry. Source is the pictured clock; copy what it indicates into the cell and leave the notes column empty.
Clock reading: 10:21
